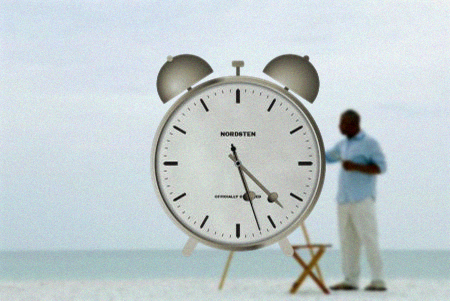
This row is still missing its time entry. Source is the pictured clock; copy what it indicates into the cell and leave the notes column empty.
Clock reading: 5:22:27
